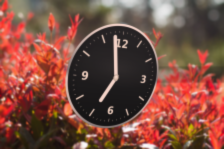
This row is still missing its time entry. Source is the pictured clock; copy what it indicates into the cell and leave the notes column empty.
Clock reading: 6:58
